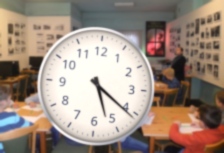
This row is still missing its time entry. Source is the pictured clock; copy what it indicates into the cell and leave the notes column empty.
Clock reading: 5:21
